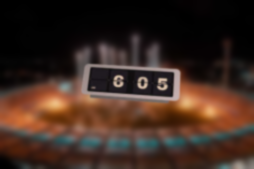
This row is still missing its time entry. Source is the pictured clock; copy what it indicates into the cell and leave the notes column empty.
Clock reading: 6:05
